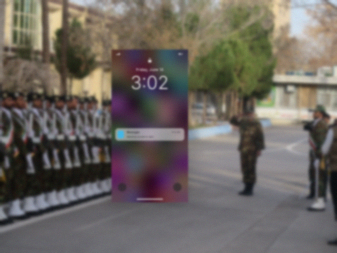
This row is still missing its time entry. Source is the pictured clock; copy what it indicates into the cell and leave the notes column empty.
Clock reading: 3:02
